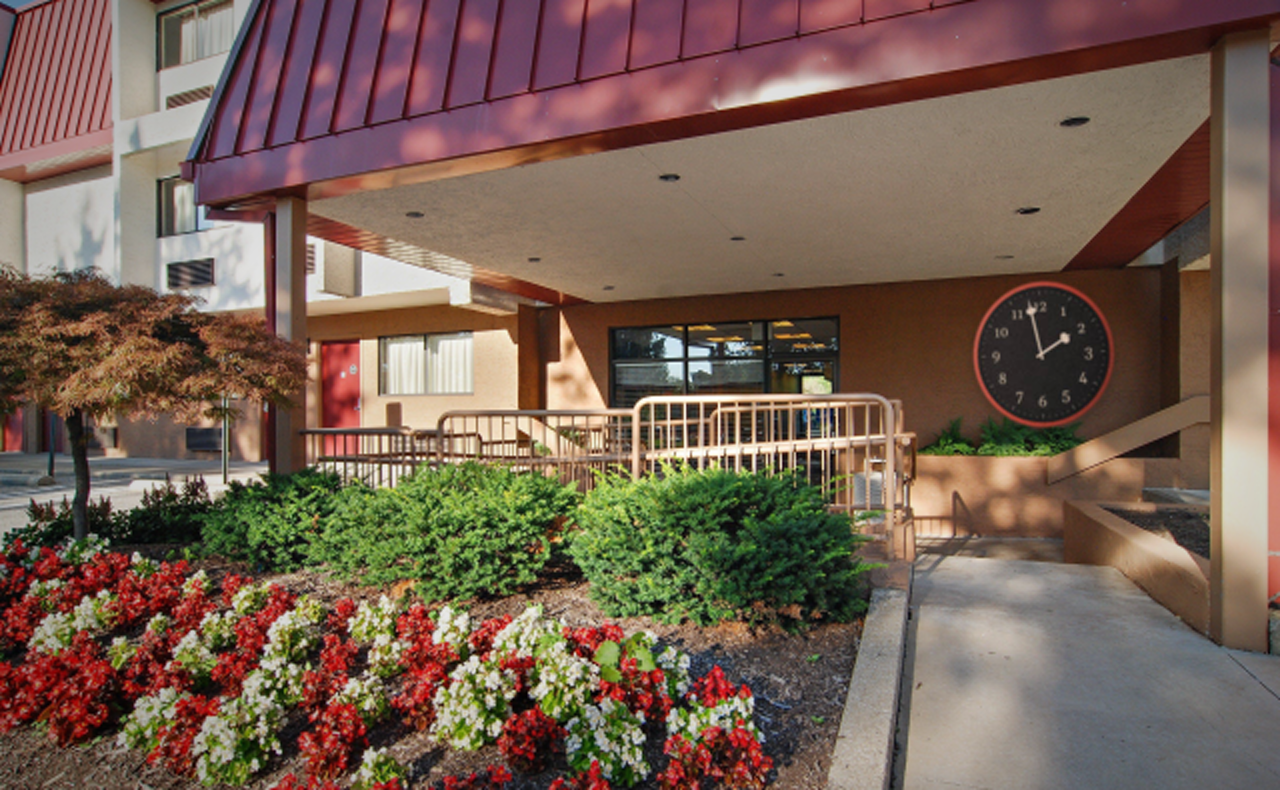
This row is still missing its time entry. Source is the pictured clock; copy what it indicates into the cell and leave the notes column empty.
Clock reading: 1:58
